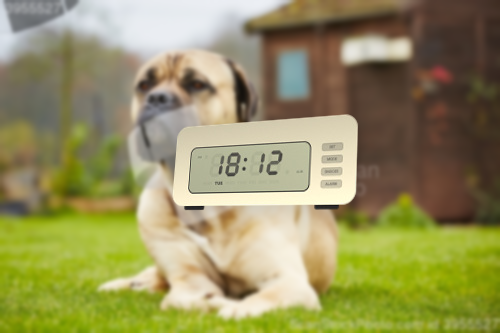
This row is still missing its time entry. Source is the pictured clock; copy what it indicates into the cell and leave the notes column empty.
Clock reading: 18:12
